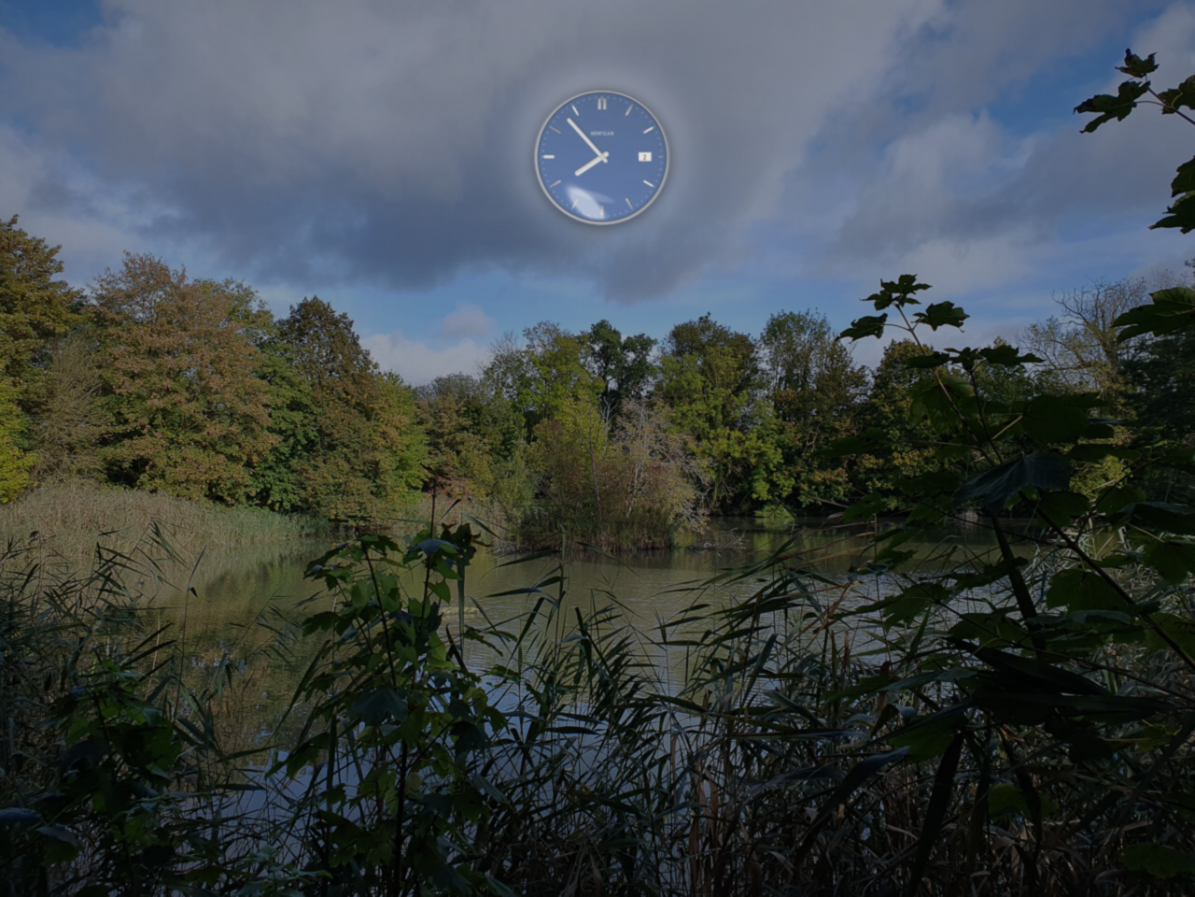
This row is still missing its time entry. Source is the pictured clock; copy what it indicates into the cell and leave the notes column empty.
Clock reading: 7:53
